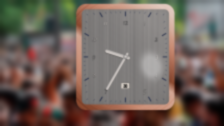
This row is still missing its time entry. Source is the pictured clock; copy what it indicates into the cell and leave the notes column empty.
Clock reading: 9:35
